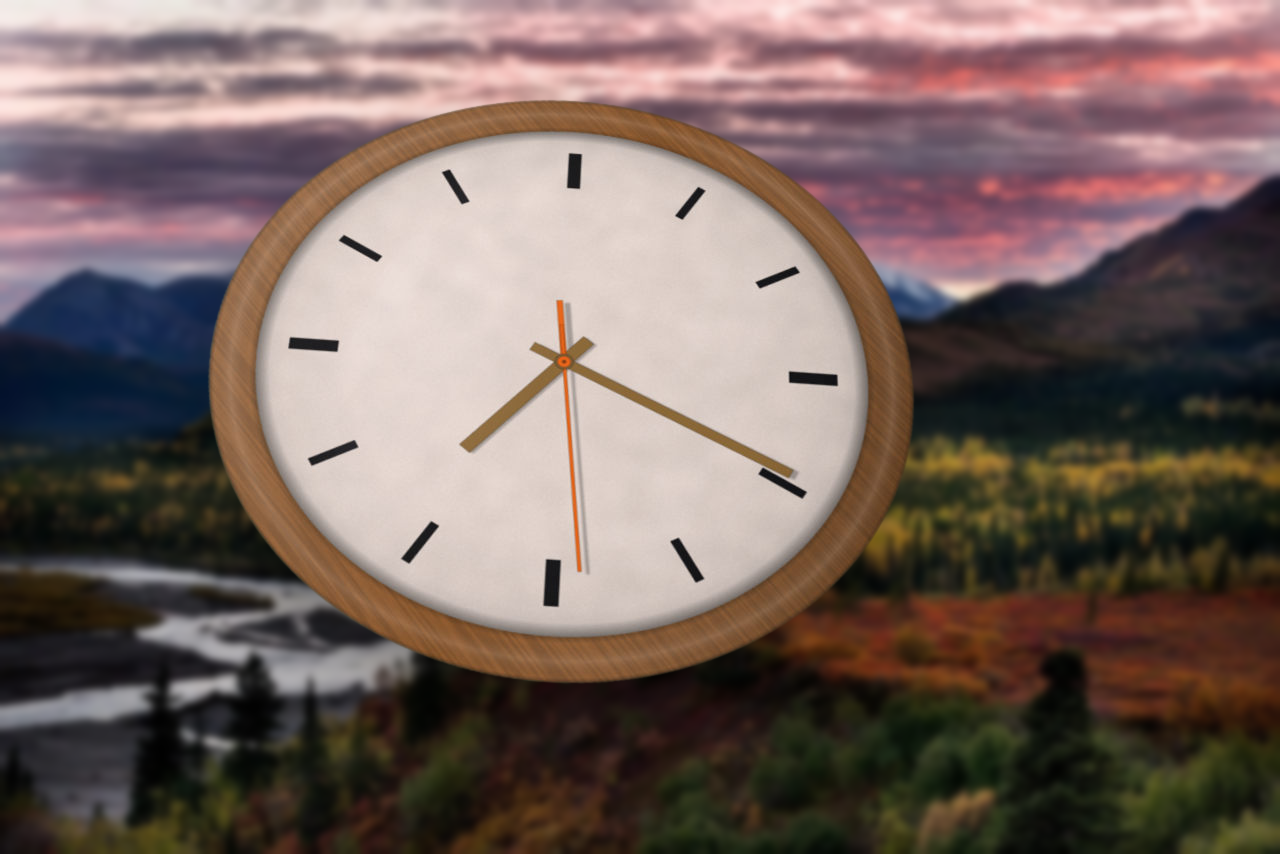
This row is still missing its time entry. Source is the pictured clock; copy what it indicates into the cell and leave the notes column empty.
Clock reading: 7:19:29
